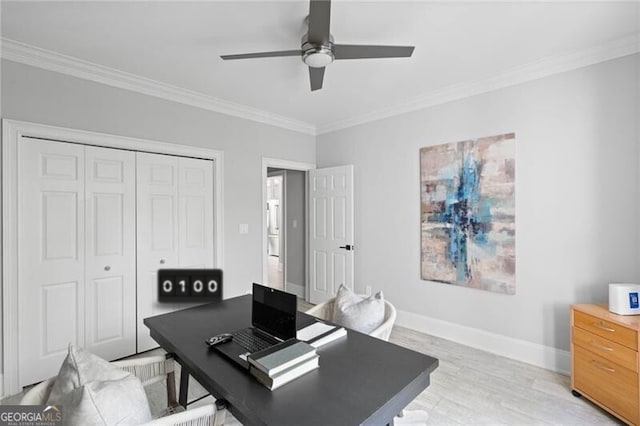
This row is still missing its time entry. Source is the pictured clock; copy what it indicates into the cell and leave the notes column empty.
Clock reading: 1:00
